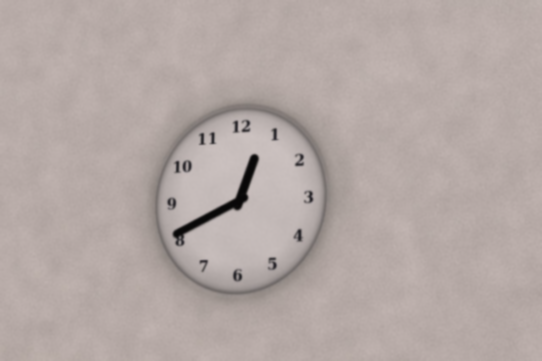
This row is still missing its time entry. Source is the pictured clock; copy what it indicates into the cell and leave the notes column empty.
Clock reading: 12:41
